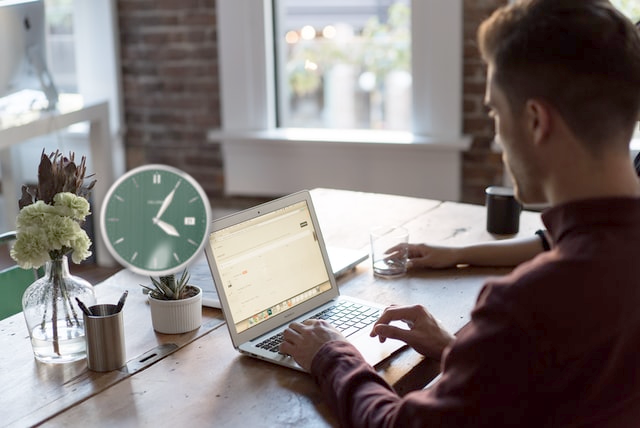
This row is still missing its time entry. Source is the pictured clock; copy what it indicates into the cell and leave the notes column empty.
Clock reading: 4:05
